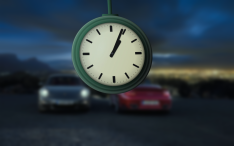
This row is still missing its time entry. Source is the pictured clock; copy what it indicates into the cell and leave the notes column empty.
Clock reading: 1:04
